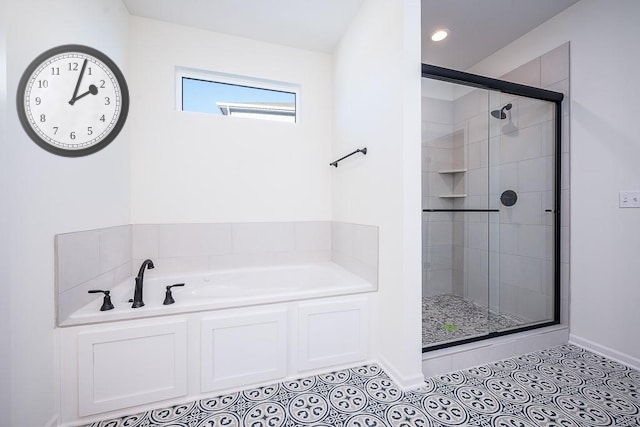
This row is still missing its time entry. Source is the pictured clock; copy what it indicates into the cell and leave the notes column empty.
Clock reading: 2:03
